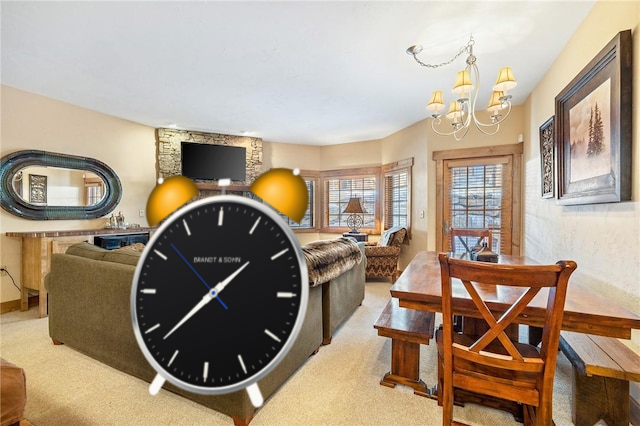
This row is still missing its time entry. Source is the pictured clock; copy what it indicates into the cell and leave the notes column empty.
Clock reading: 1:37:52
